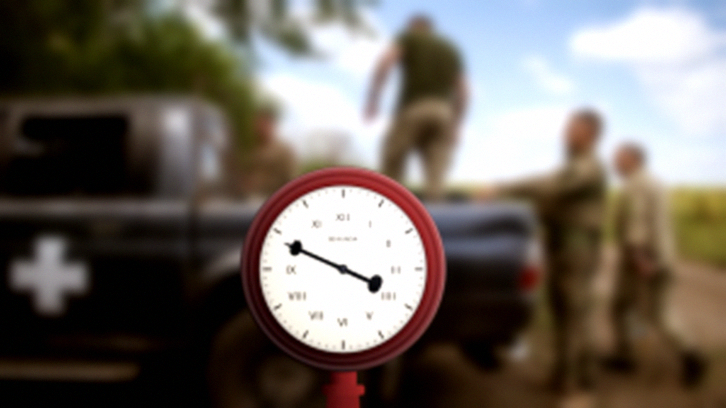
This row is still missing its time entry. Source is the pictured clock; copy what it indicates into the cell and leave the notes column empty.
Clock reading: 3:49
